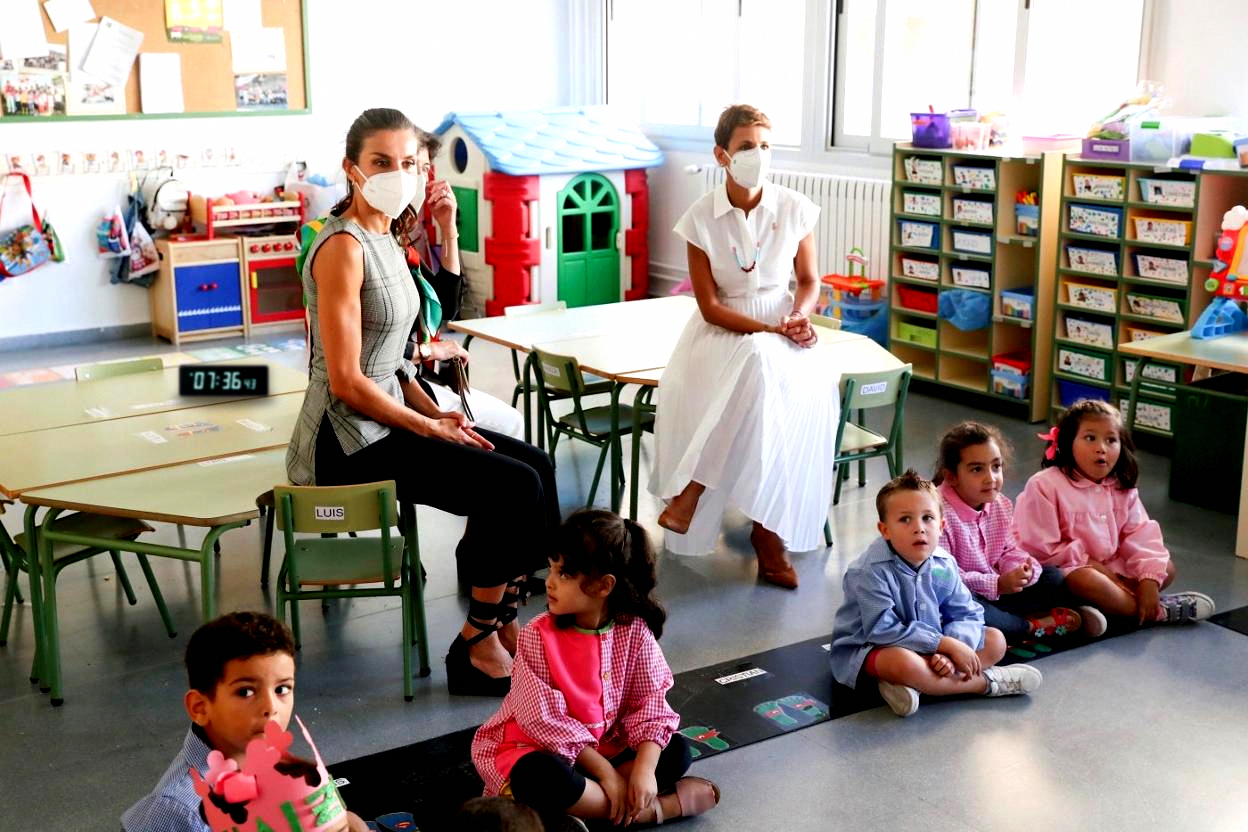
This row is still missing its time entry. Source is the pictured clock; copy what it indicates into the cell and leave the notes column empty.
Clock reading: 7:36
